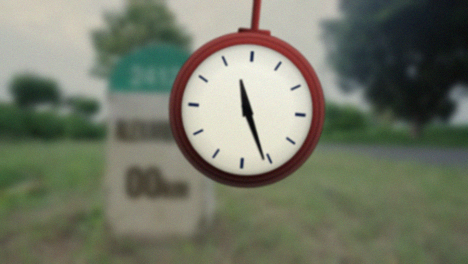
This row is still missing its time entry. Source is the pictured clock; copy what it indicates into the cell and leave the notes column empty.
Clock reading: 11:26
